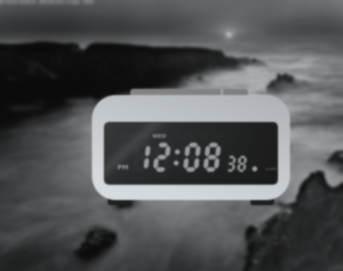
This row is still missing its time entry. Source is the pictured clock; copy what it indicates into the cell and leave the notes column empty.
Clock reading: 12:08:38
